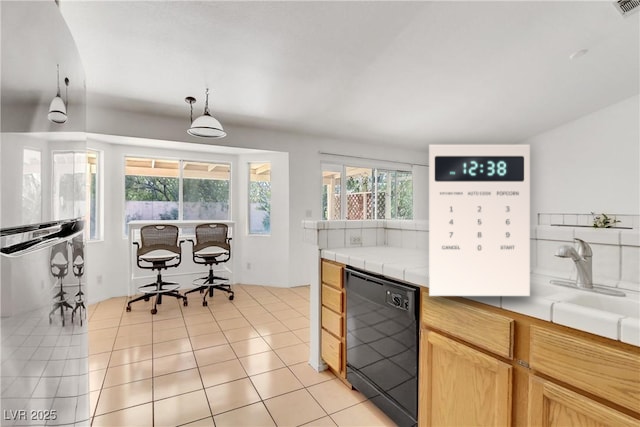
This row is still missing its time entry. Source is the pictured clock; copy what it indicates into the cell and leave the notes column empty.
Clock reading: 12:38
